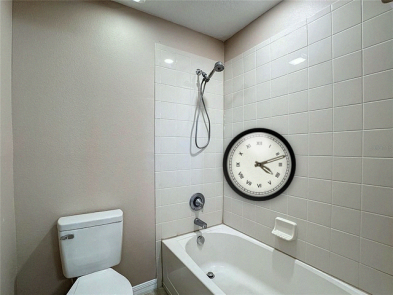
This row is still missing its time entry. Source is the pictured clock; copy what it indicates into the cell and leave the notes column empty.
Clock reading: 4:12
